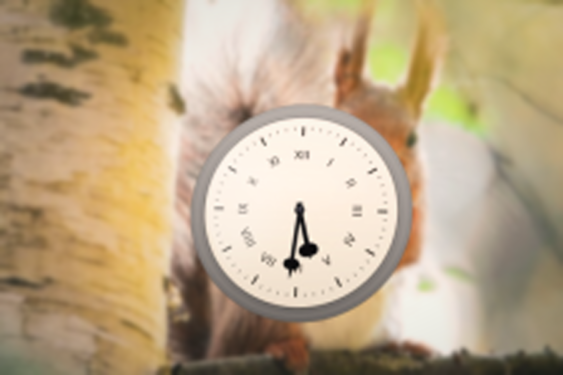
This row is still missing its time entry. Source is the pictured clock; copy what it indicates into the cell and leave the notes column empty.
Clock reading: 5:31
